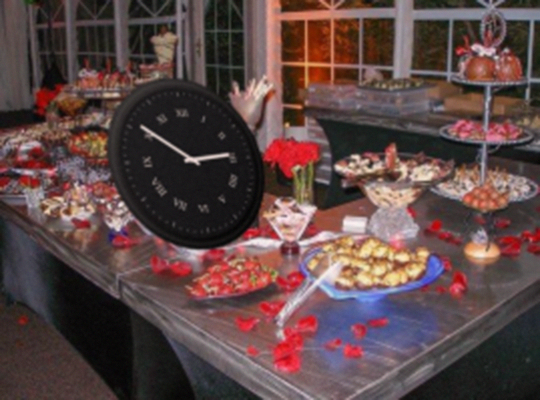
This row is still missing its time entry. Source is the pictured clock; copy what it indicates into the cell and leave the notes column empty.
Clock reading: 2:51
